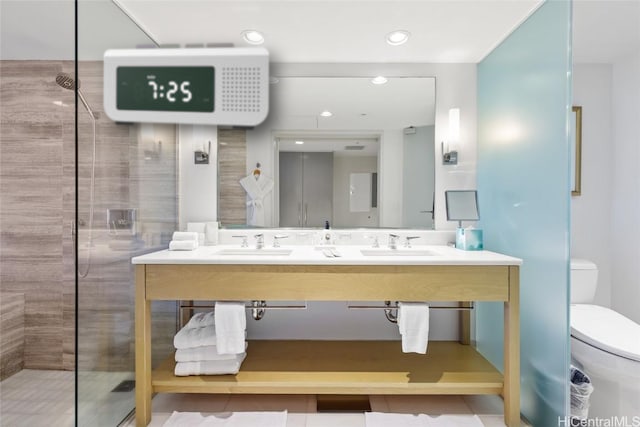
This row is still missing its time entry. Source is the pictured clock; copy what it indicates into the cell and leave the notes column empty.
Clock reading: 7:25
